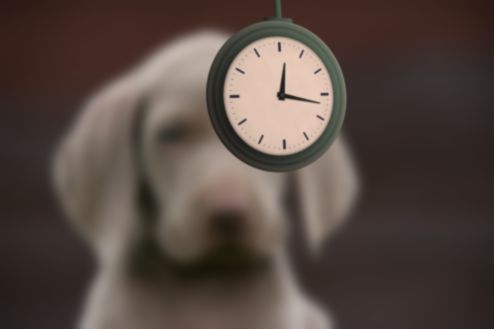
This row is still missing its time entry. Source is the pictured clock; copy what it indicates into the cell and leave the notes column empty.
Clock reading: 12:17
